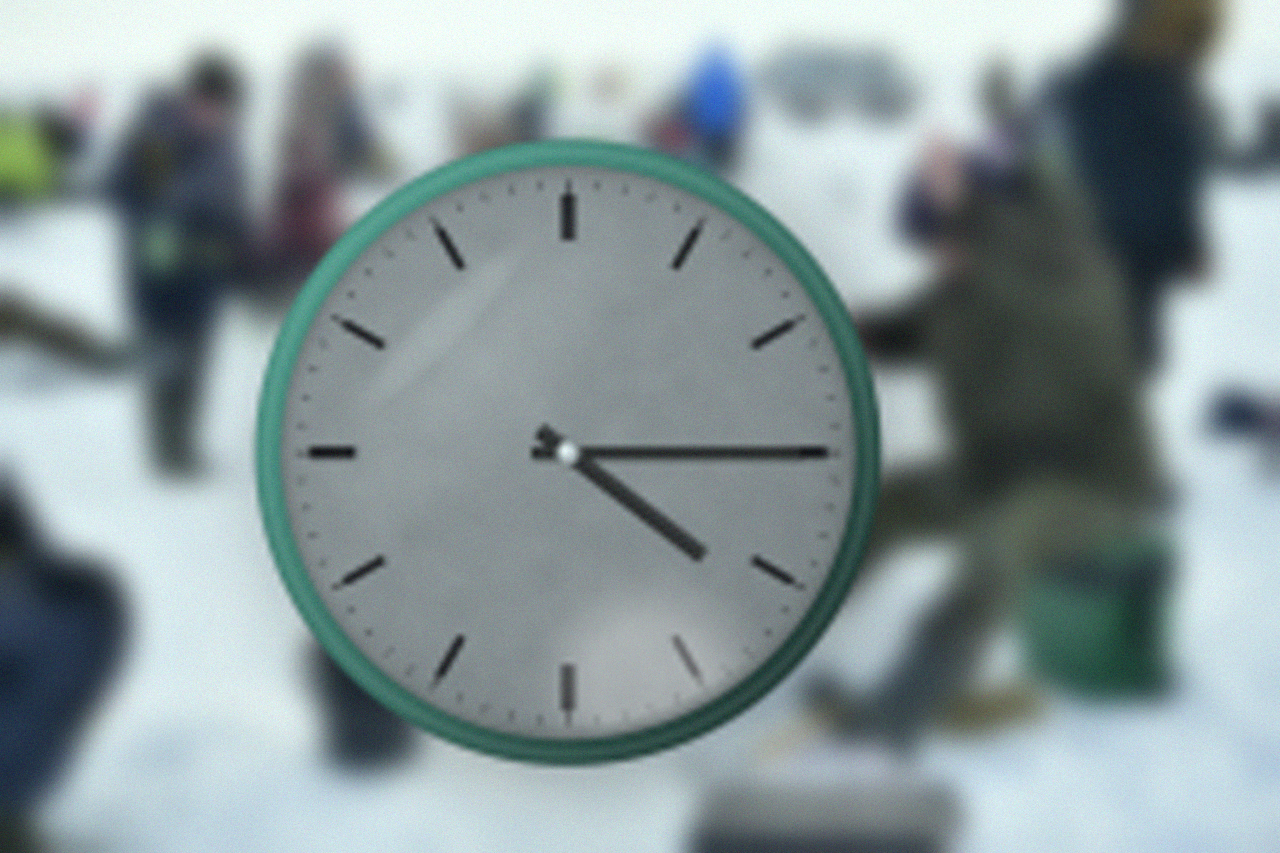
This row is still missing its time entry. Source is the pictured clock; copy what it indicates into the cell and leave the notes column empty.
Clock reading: 4:15
